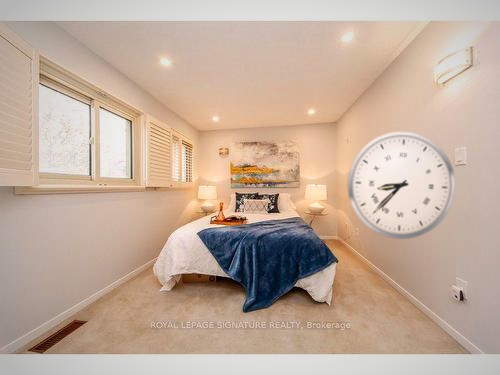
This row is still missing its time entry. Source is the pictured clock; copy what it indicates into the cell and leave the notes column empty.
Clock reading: 8:37
